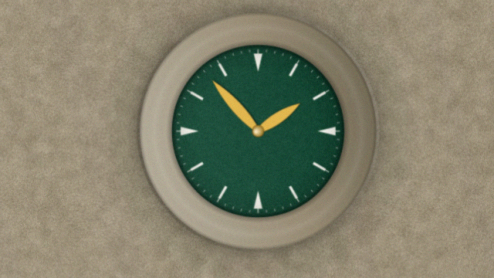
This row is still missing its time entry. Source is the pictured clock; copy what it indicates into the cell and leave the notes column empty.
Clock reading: 1:53
